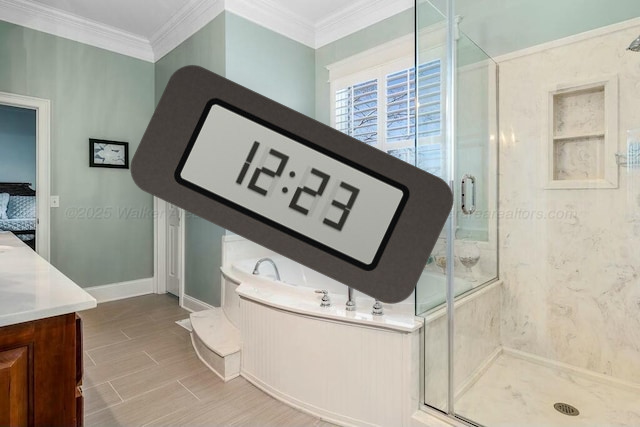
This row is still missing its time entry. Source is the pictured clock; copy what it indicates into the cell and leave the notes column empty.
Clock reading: 12:23
